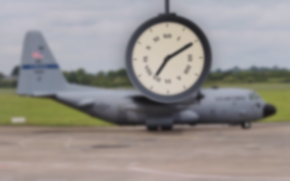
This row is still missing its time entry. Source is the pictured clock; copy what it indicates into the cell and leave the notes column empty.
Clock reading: 7:10
